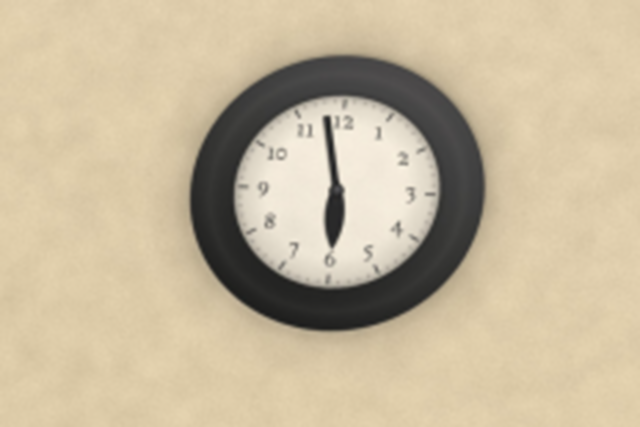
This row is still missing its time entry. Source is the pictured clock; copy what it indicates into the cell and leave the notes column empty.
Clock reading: 5:58
